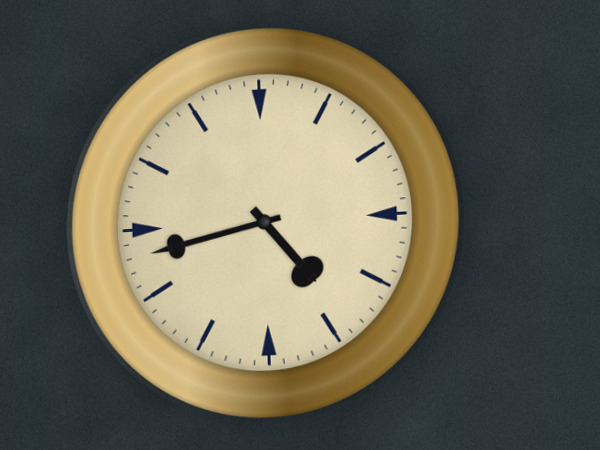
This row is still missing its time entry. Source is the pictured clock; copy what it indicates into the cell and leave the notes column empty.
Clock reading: 4:43
